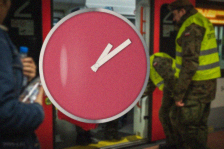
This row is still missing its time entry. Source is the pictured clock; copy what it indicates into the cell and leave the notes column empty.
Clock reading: 1:09
